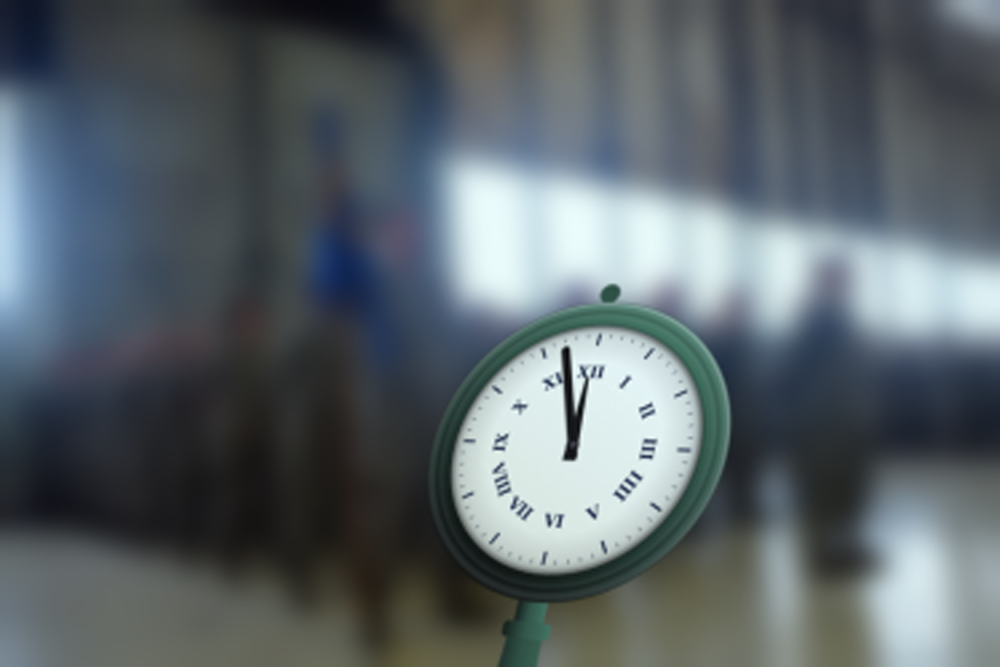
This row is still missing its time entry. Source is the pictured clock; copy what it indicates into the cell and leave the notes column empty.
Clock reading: 11:57
